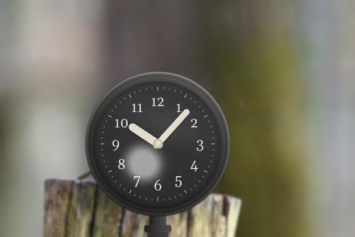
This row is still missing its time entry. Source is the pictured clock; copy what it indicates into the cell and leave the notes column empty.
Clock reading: 10:07
